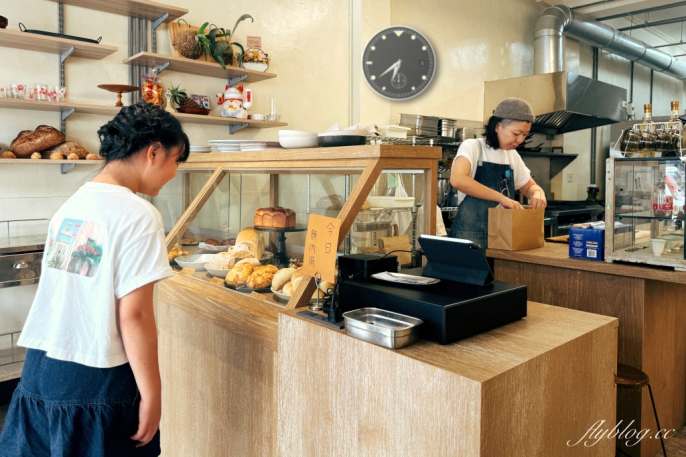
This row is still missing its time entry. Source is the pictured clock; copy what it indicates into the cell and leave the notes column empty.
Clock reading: 6:39
